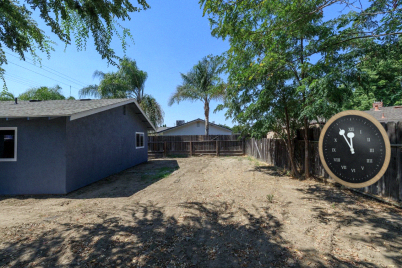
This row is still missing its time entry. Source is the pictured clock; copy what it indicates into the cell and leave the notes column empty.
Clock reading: 11:55
